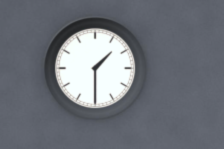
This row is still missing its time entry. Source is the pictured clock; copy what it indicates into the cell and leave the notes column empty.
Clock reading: 1:30
